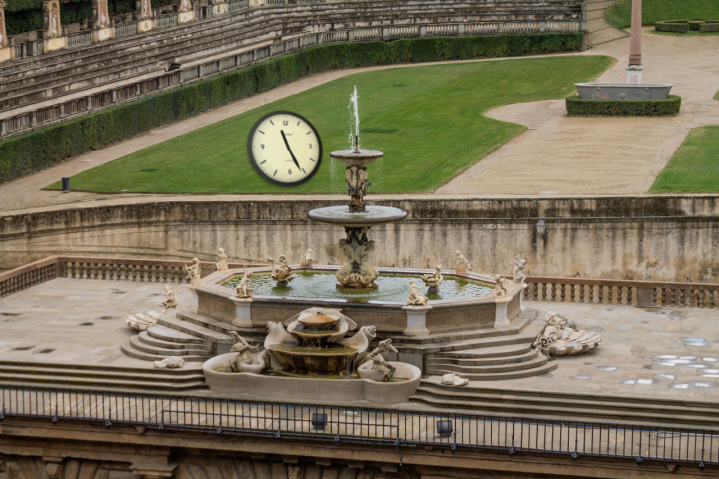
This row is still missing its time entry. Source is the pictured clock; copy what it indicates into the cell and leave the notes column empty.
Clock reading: 11:26
